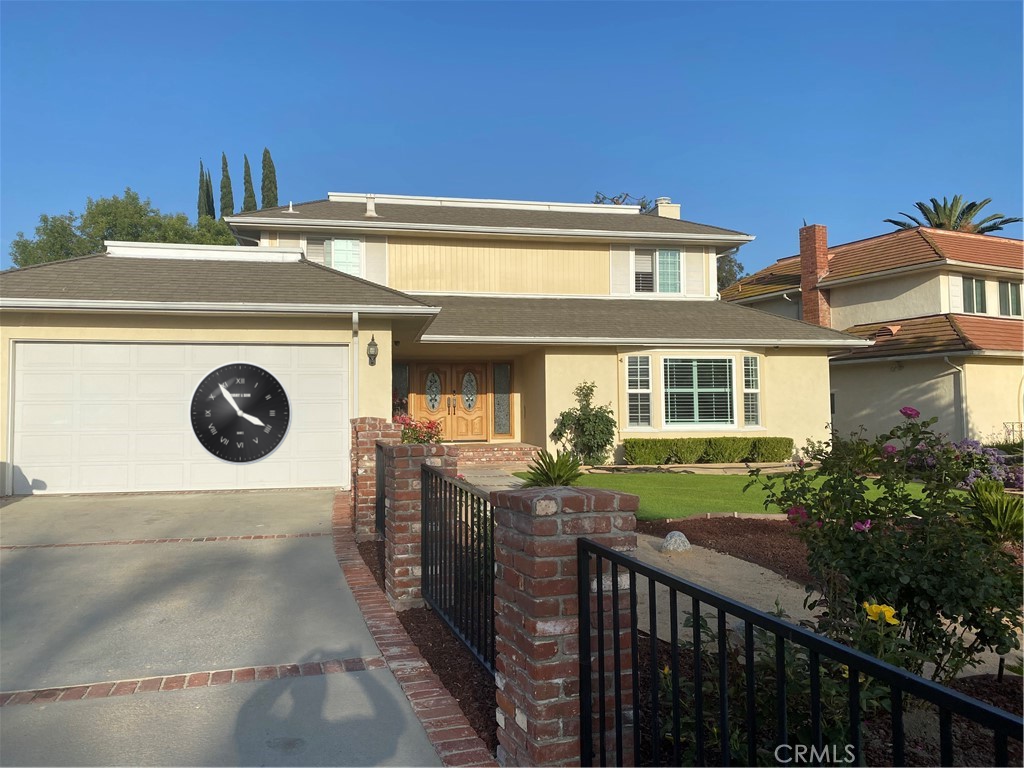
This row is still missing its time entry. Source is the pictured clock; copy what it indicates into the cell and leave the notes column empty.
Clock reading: 3:54
